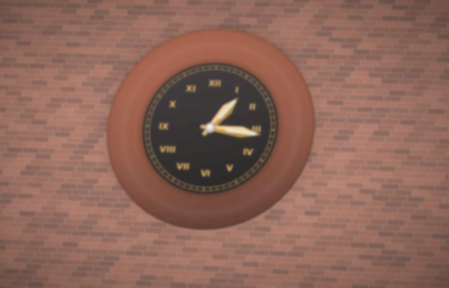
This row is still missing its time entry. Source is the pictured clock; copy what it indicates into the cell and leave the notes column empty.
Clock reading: 1:16
